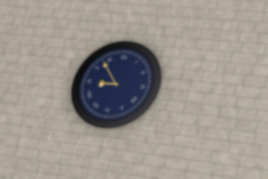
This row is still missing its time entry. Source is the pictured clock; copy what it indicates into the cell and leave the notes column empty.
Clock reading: 8:53
